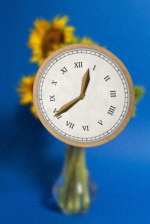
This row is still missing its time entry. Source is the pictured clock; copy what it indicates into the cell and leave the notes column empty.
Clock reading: 12:40
